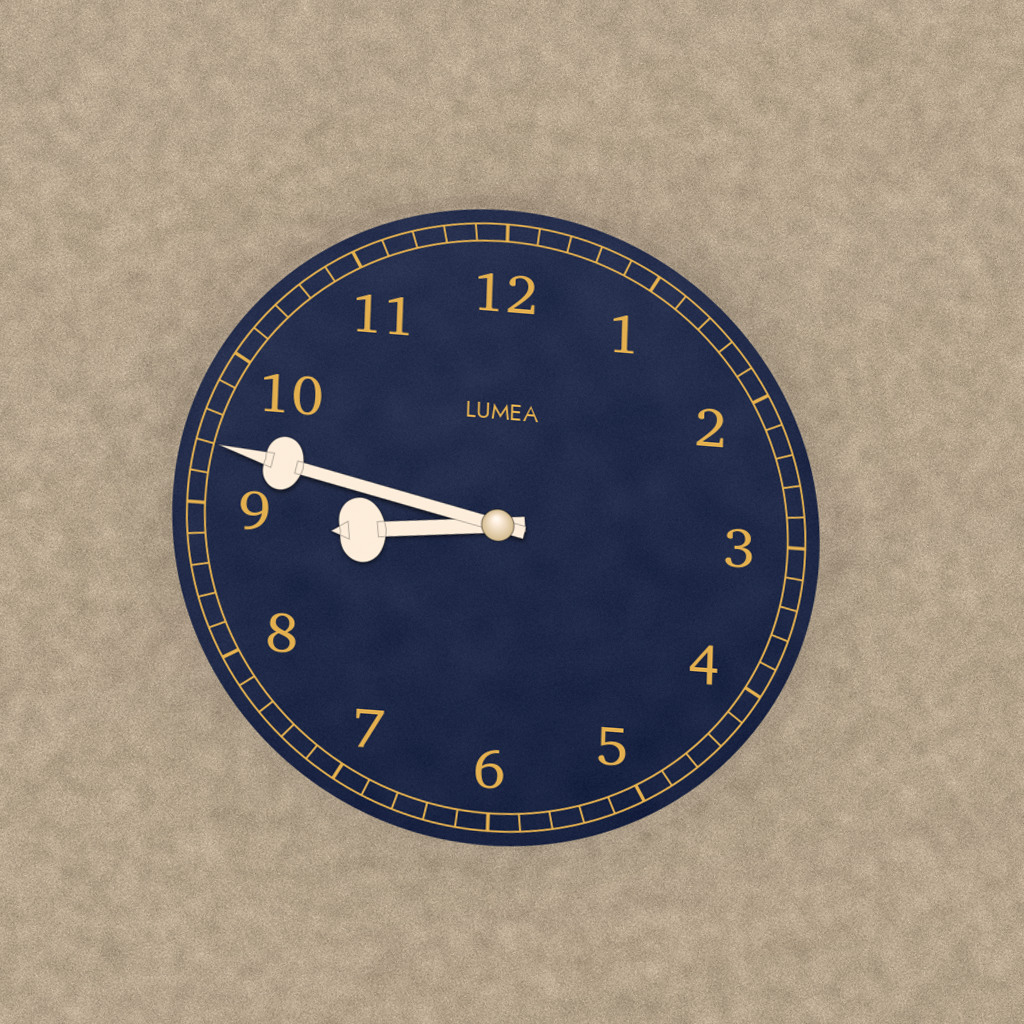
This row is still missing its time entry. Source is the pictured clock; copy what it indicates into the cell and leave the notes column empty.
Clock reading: 8:47
